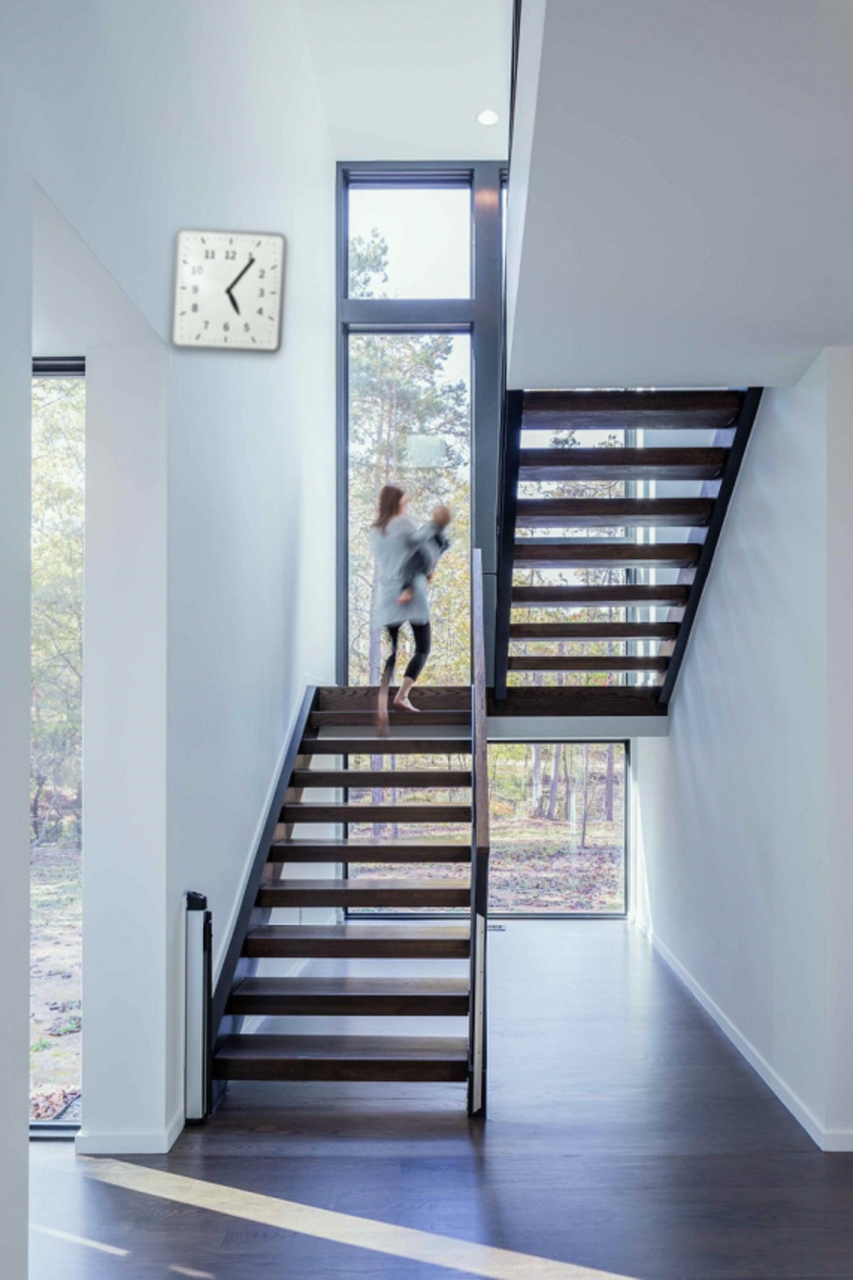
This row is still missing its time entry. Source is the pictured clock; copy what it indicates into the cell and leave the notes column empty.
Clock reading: 5:06
